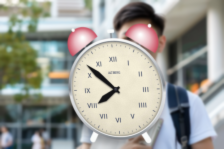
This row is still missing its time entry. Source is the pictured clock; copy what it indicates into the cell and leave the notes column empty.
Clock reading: 7:52
